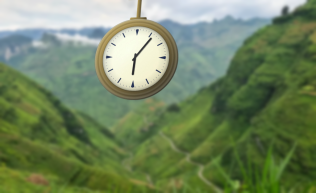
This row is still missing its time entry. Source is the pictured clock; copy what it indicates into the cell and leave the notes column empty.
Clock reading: 6:06
